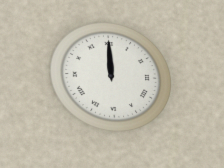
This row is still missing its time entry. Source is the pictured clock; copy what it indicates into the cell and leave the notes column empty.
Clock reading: 12:00
